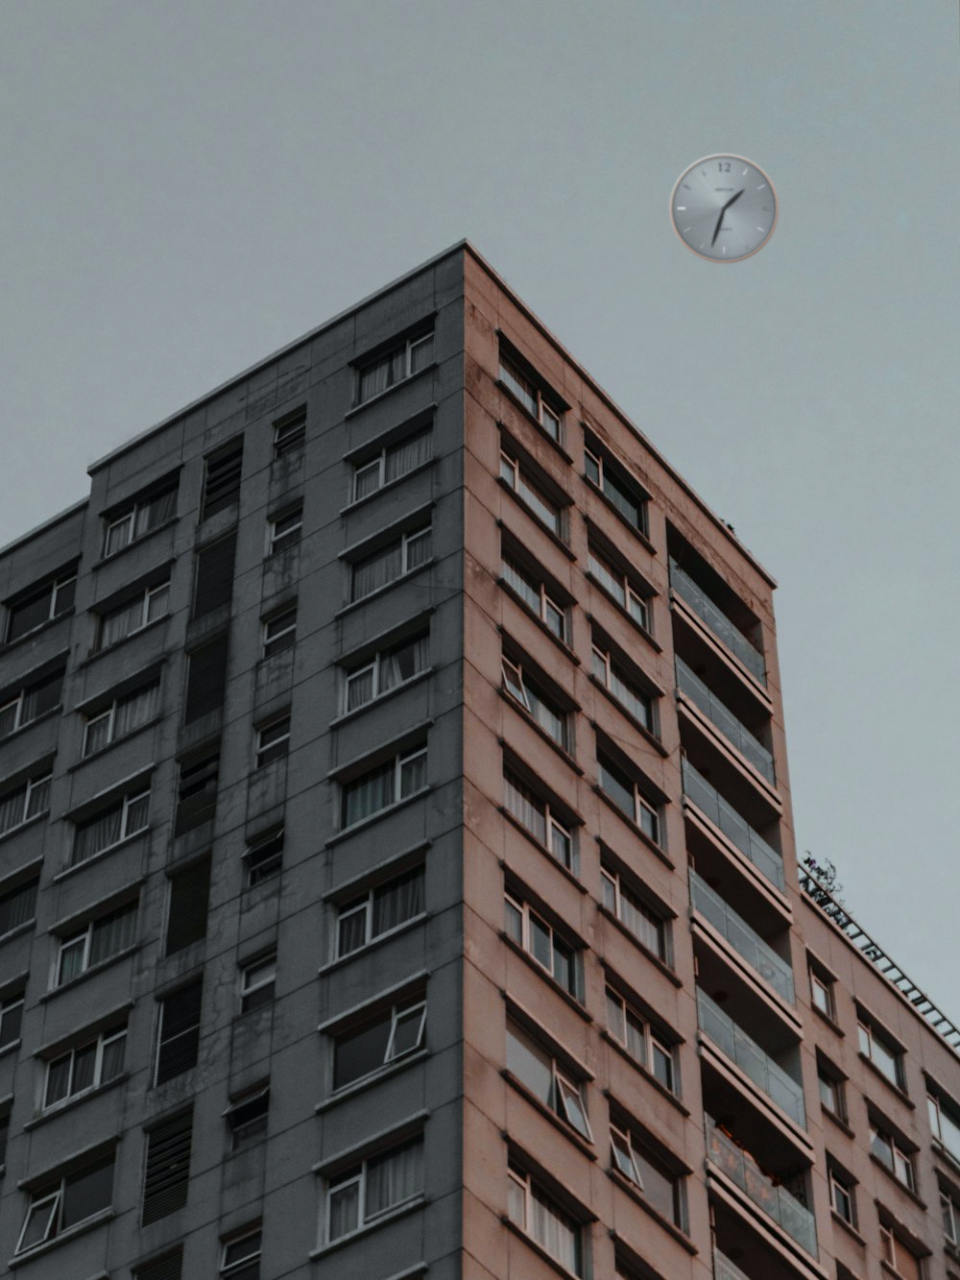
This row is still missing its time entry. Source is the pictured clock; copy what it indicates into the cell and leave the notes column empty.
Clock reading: 1:33
